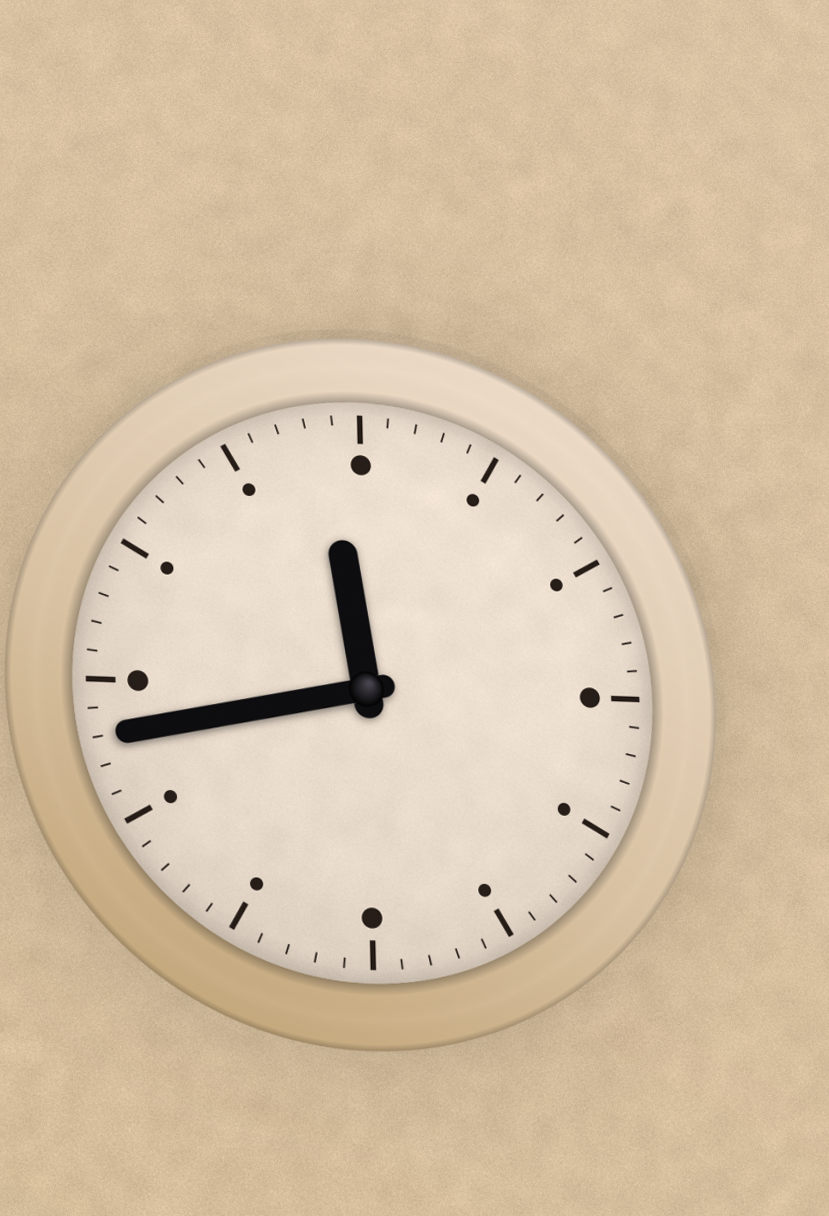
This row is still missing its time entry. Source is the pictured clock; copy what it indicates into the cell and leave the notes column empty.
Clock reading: 11:43
